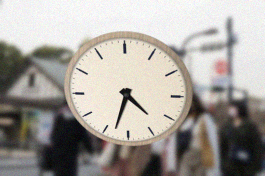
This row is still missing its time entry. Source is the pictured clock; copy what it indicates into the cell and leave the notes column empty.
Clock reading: 4:33
